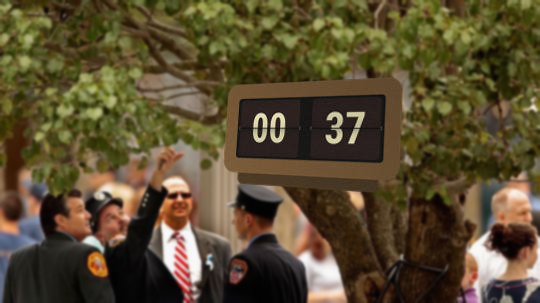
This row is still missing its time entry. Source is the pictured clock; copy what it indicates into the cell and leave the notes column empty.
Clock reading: 0:37
